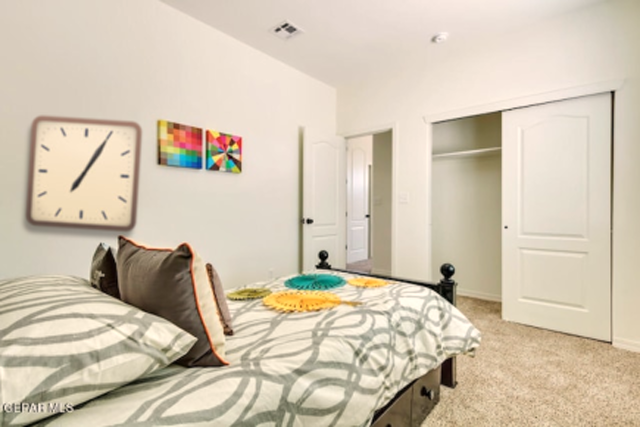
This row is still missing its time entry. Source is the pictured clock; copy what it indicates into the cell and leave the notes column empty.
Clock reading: 7:05
